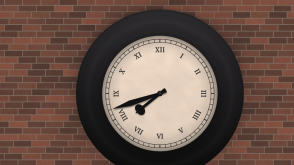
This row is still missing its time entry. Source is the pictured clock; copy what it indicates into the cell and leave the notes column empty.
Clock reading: 7:42
